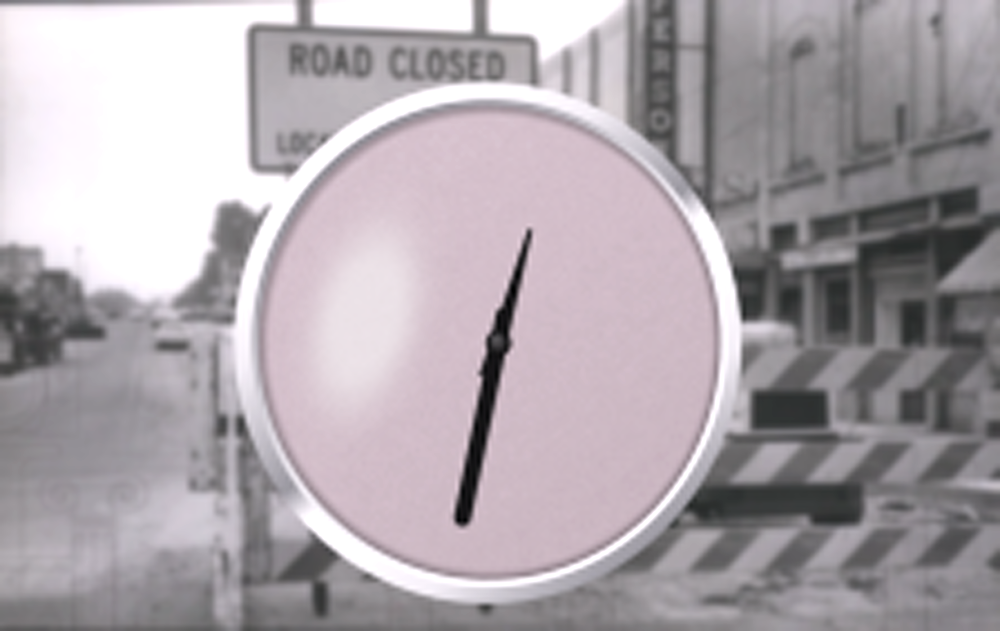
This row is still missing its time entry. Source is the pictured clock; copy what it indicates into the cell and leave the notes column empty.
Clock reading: 12:32
